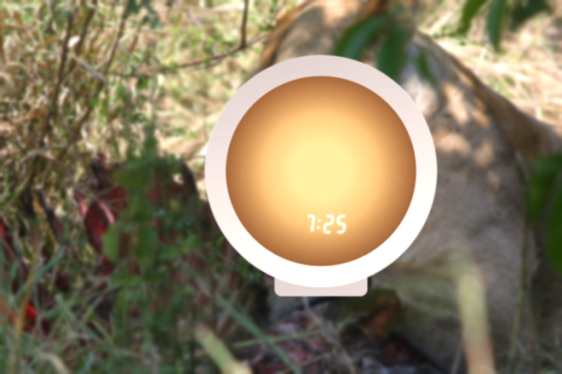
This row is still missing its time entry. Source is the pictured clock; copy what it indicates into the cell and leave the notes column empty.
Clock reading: 7:25
